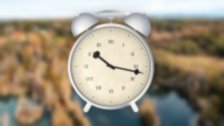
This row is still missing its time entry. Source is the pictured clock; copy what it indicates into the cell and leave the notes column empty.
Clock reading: 10:17
